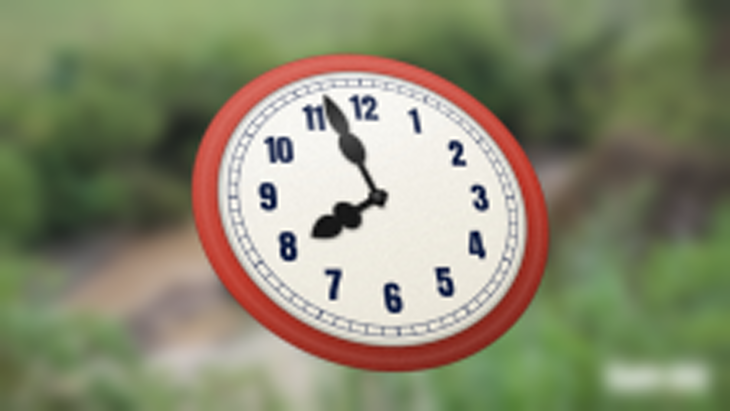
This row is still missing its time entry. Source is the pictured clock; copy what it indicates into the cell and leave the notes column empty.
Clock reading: 7:57
